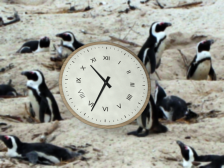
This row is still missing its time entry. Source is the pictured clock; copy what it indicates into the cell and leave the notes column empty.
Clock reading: 10:34
